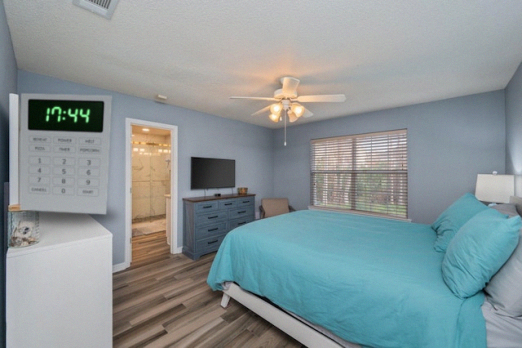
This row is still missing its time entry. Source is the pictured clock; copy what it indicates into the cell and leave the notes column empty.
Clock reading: 17:44
